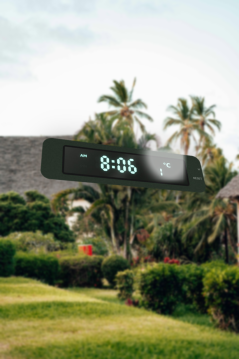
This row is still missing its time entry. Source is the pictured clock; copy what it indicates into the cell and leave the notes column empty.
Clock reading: 8:06
